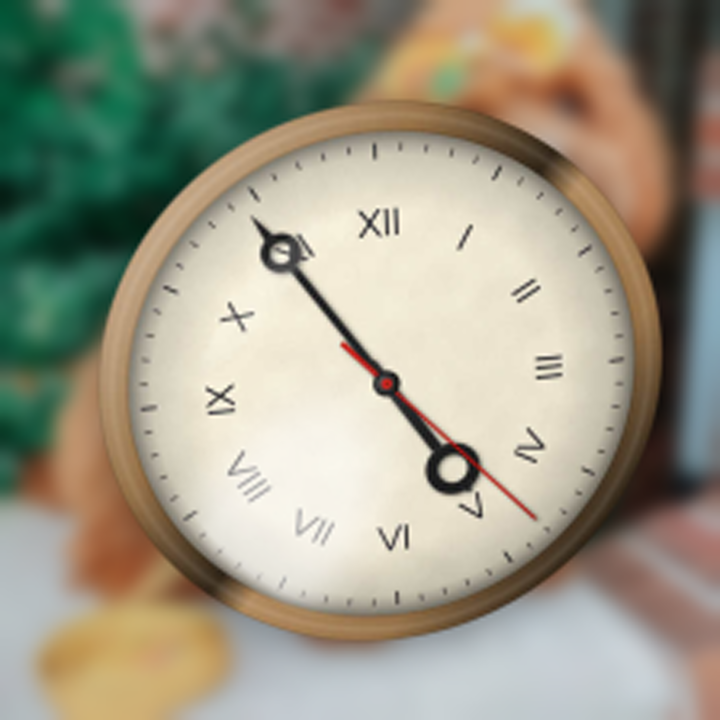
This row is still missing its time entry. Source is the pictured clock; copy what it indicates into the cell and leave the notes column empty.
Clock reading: 4:54:23
